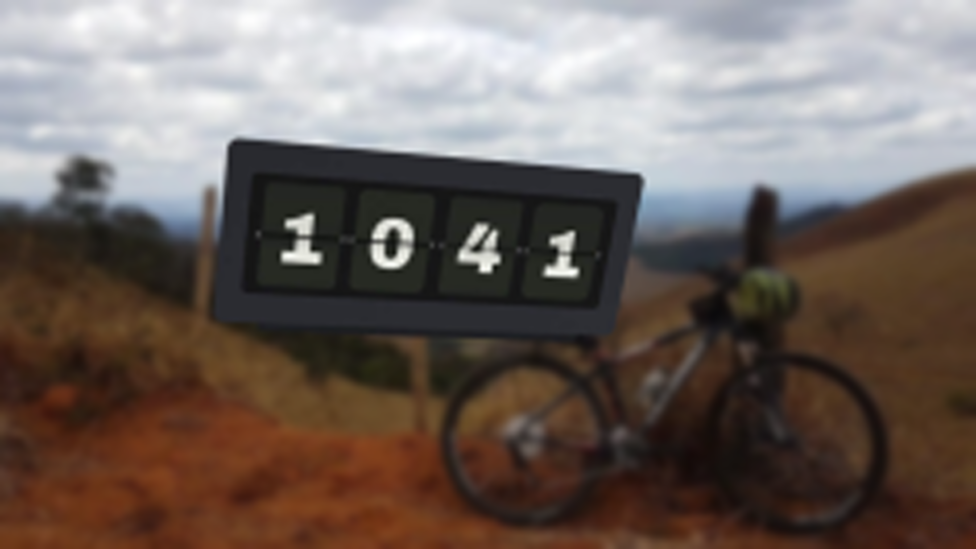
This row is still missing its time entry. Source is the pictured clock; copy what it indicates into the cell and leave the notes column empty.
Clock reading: 10:41
